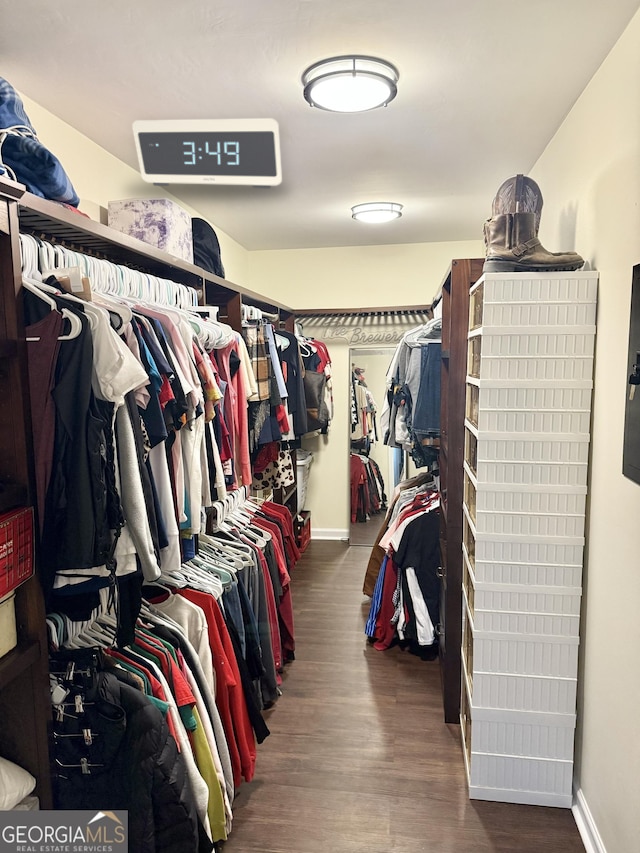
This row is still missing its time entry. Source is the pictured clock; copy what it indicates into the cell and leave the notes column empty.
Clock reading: 3:49
